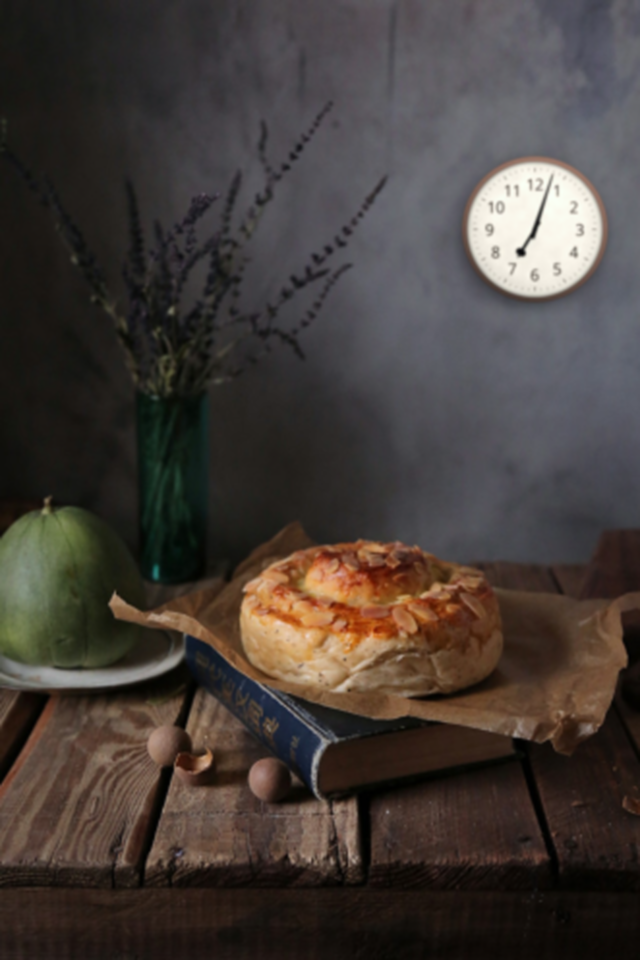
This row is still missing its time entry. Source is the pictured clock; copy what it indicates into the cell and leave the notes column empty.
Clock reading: 7:03
